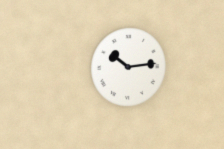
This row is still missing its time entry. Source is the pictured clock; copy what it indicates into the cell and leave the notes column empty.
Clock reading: 10:14
